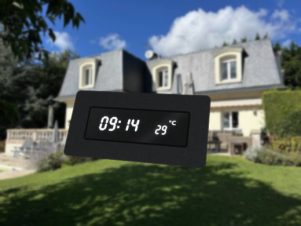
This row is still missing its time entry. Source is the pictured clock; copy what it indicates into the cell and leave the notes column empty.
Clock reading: 9:14
